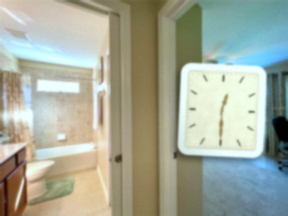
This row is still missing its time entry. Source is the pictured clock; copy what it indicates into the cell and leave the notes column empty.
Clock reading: 12:30
